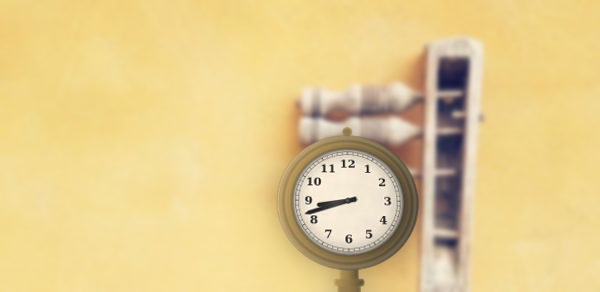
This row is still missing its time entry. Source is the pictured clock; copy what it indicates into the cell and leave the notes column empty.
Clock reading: 8:42
